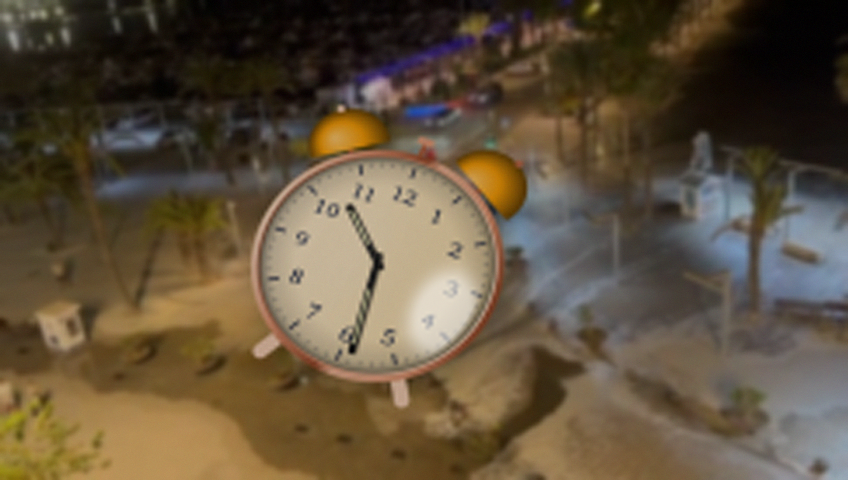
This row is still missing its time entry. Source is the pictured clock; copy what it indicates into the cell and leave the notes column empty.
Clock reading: 10:29
